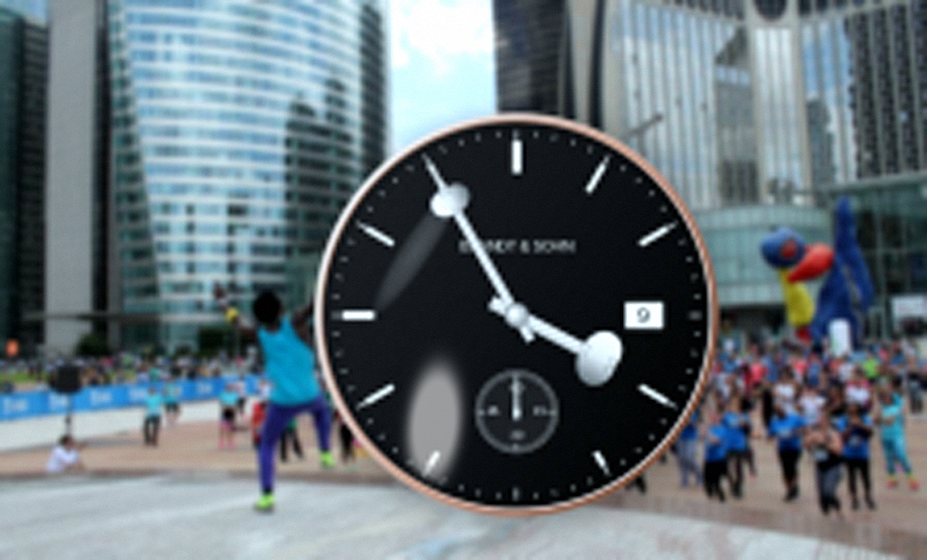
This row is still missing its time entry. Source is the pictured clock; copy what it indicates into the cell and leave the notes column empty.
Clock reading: 3:55
